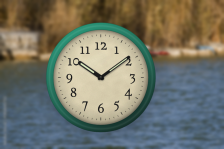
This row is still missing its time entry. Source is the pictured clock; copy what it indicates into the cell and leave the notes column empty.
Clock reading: 10:09
